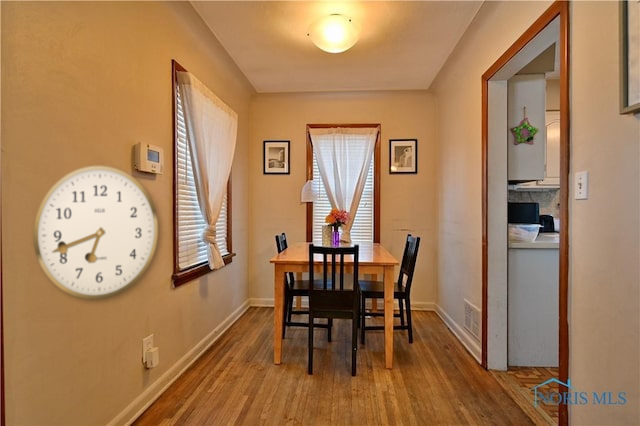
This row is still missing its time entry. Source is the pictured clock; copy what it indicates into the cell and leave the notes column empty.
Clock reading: 6:42
